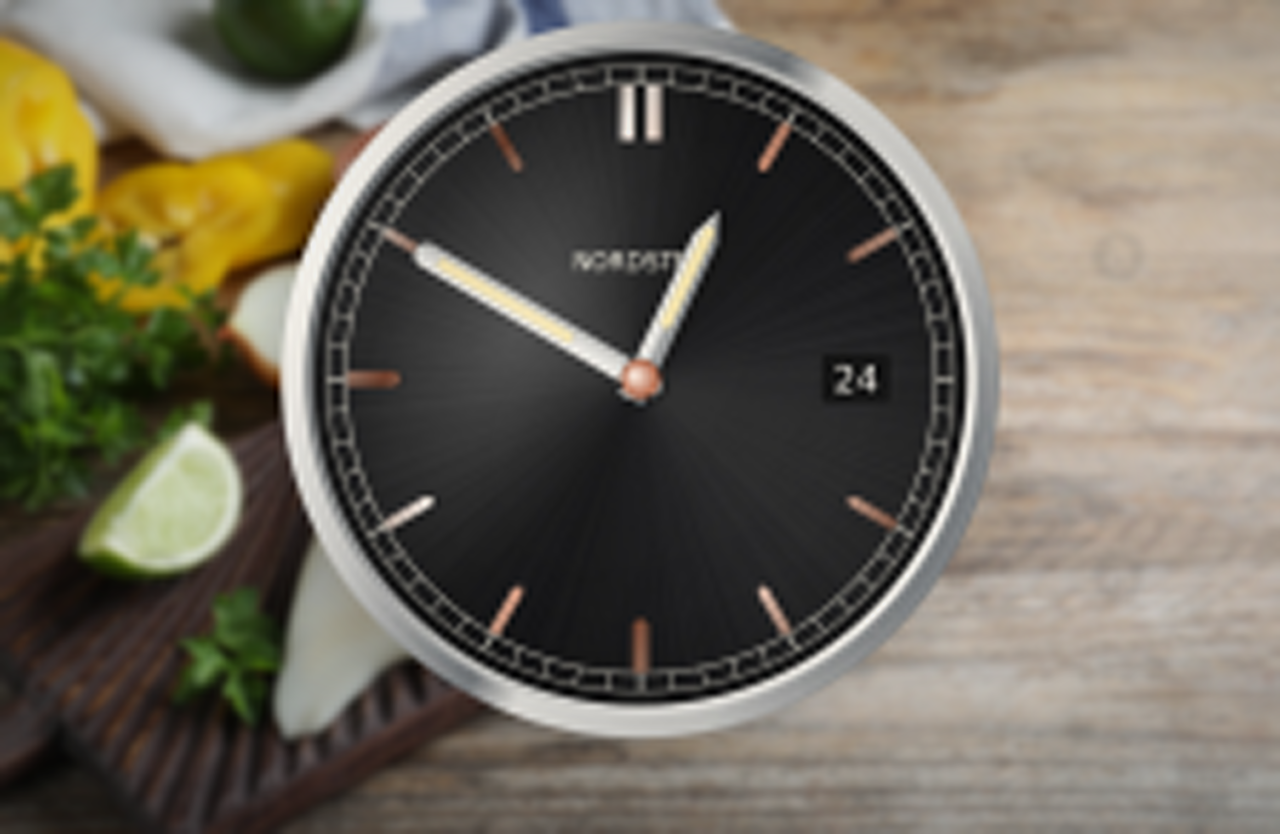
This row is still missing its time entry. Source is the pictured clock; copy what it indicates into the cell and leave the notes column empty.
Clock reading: 12:50
